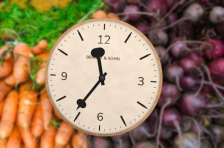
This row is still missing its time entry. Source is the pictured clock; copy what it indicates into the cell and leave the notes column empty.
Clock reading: 11:36
